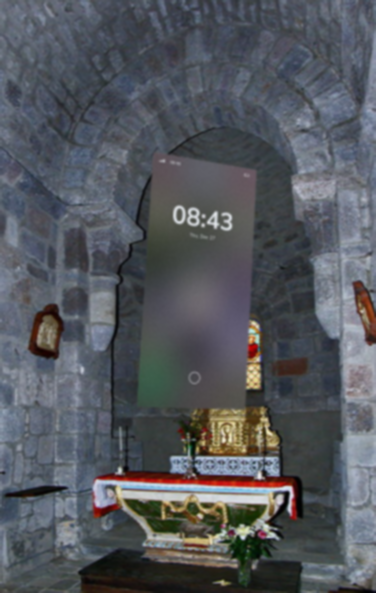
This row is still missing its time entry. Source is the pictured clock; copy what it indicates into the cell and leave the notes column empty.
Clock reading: 8:43
